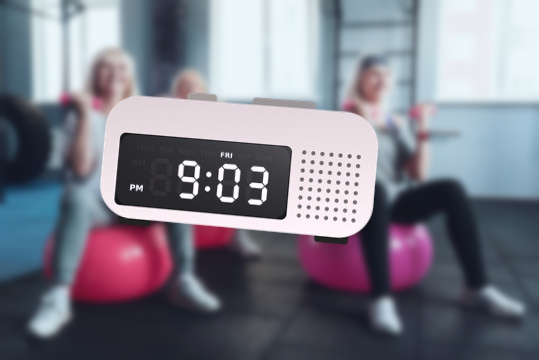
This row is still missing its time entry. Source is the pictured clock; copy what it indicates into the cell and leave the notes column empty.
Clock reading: 9:03
